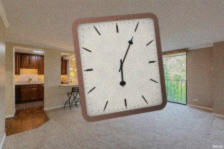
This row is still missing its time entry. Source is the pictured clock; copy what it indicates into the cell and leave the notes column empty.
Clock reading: 6:05
